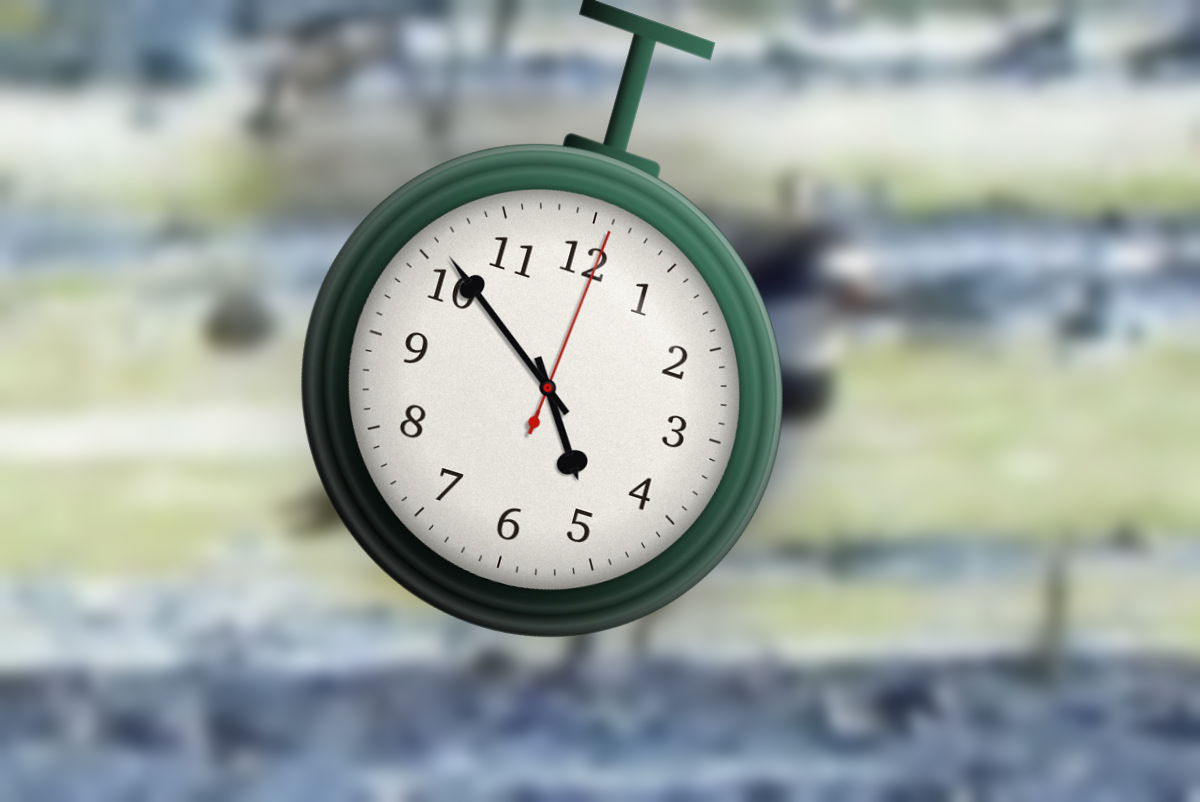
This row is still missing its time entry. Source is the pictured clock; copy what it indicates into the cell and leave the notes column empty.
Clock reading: 4:51:01
